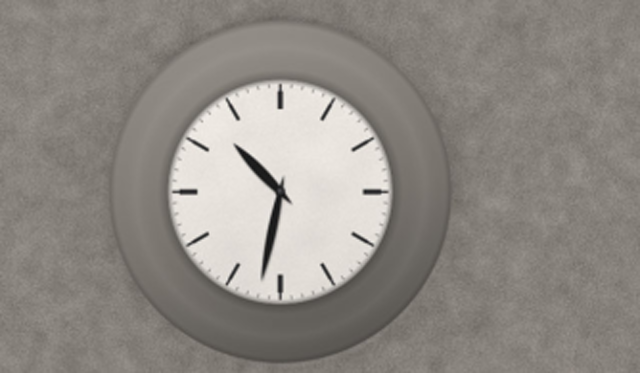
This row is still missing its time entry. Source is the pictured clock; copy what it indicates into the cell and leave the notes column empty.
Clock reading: 10:32
